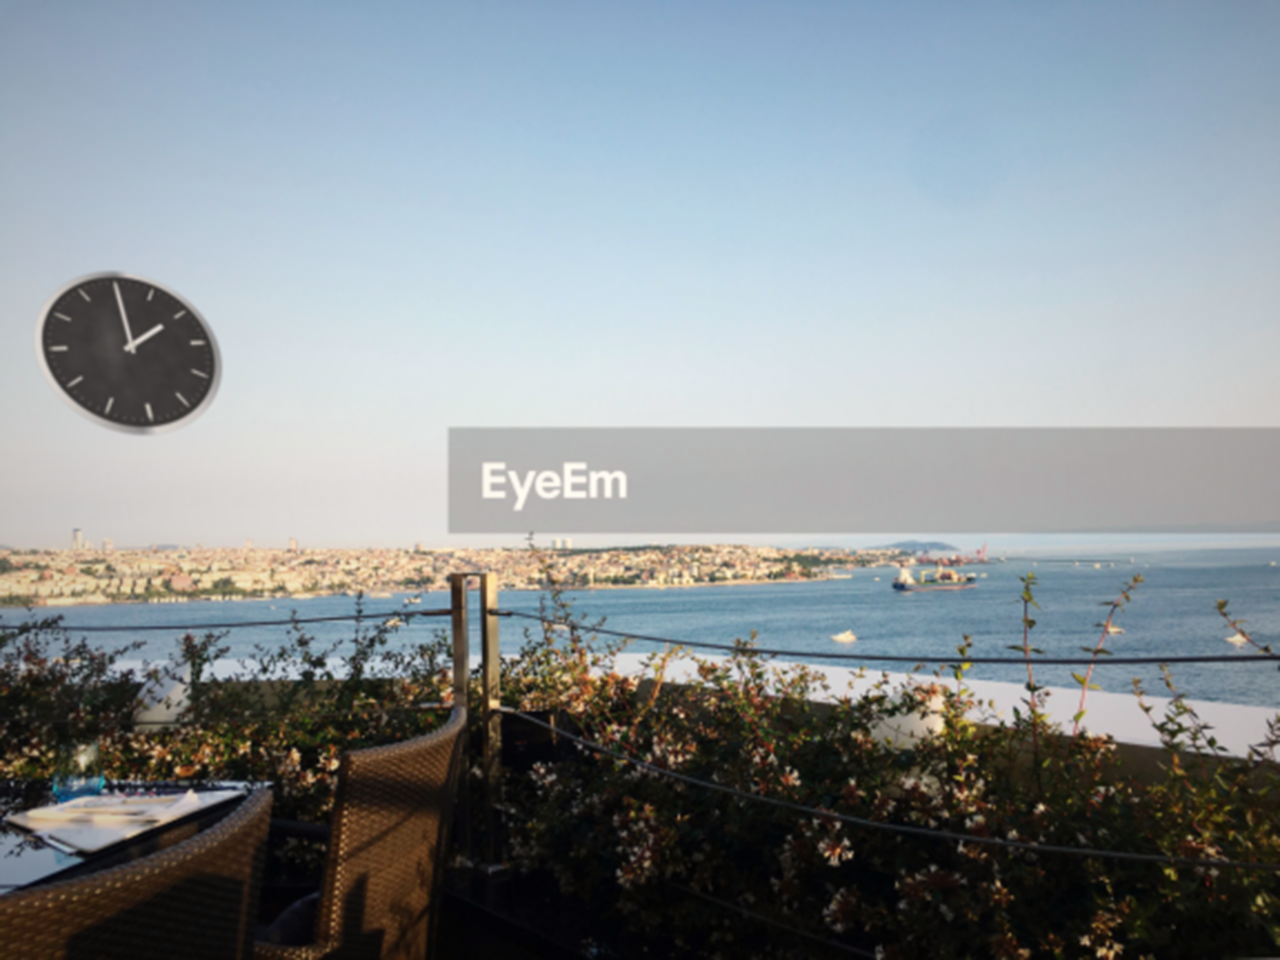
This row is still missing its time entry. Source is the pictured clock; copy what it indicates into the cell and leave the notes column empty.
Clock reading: 2:00
